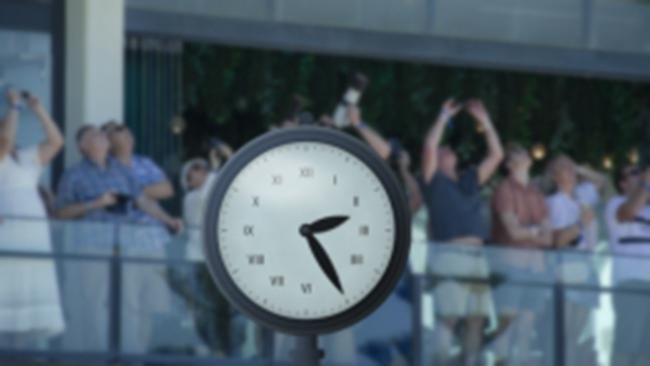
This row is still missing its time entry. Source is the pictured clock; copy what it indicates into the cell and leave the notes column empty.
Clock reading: 2:25
